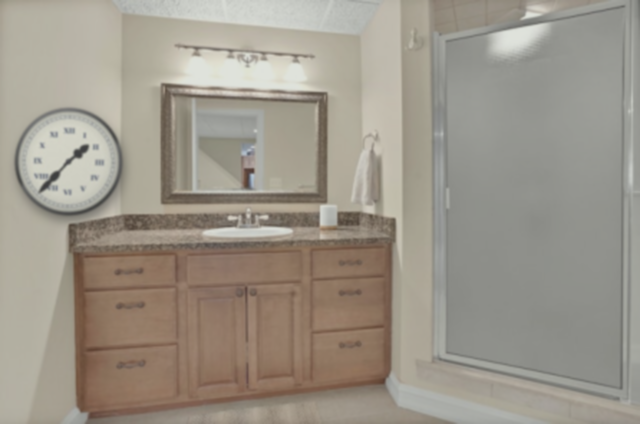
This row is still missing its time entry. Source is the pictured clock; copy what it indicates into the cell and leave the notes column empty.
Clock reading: 1:37
